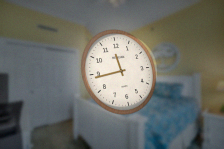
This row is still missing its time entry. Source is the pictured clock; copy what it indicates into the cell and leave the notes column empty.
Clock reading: 11:44
